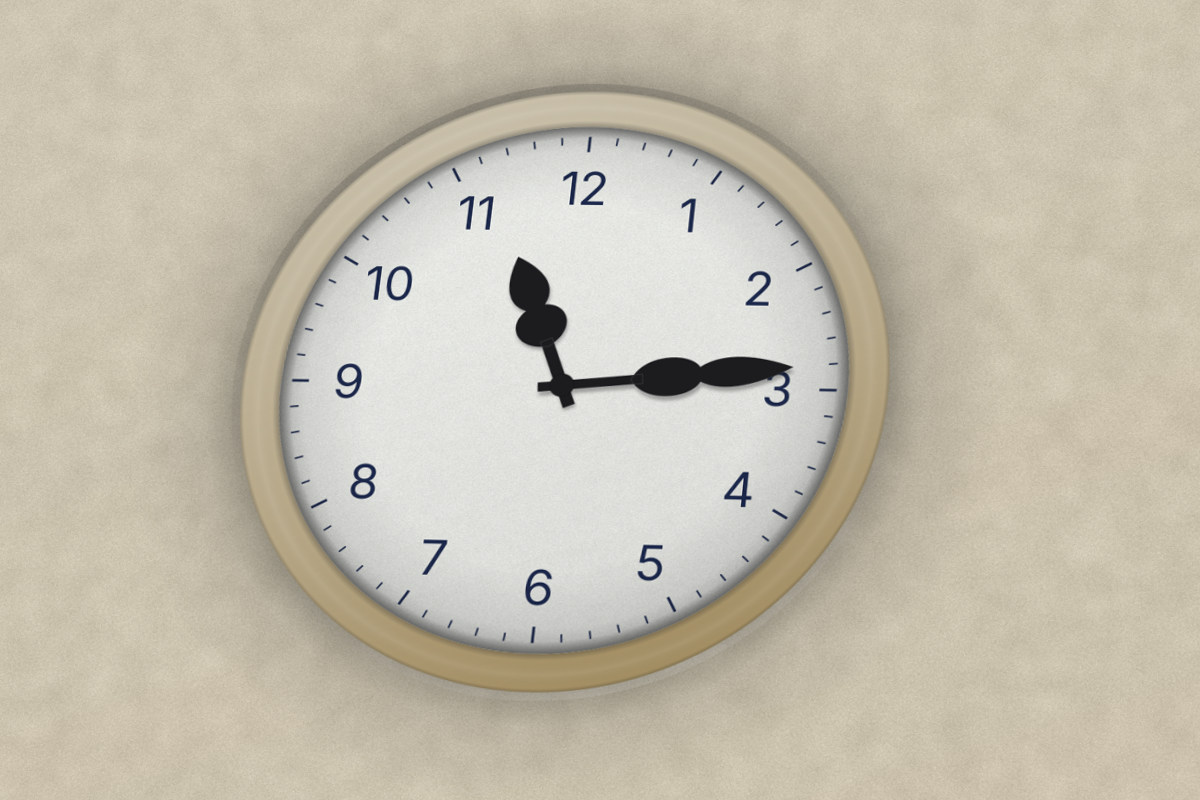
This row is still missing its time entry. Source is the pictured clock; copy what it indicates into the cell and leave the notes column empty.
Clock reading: 11:14
